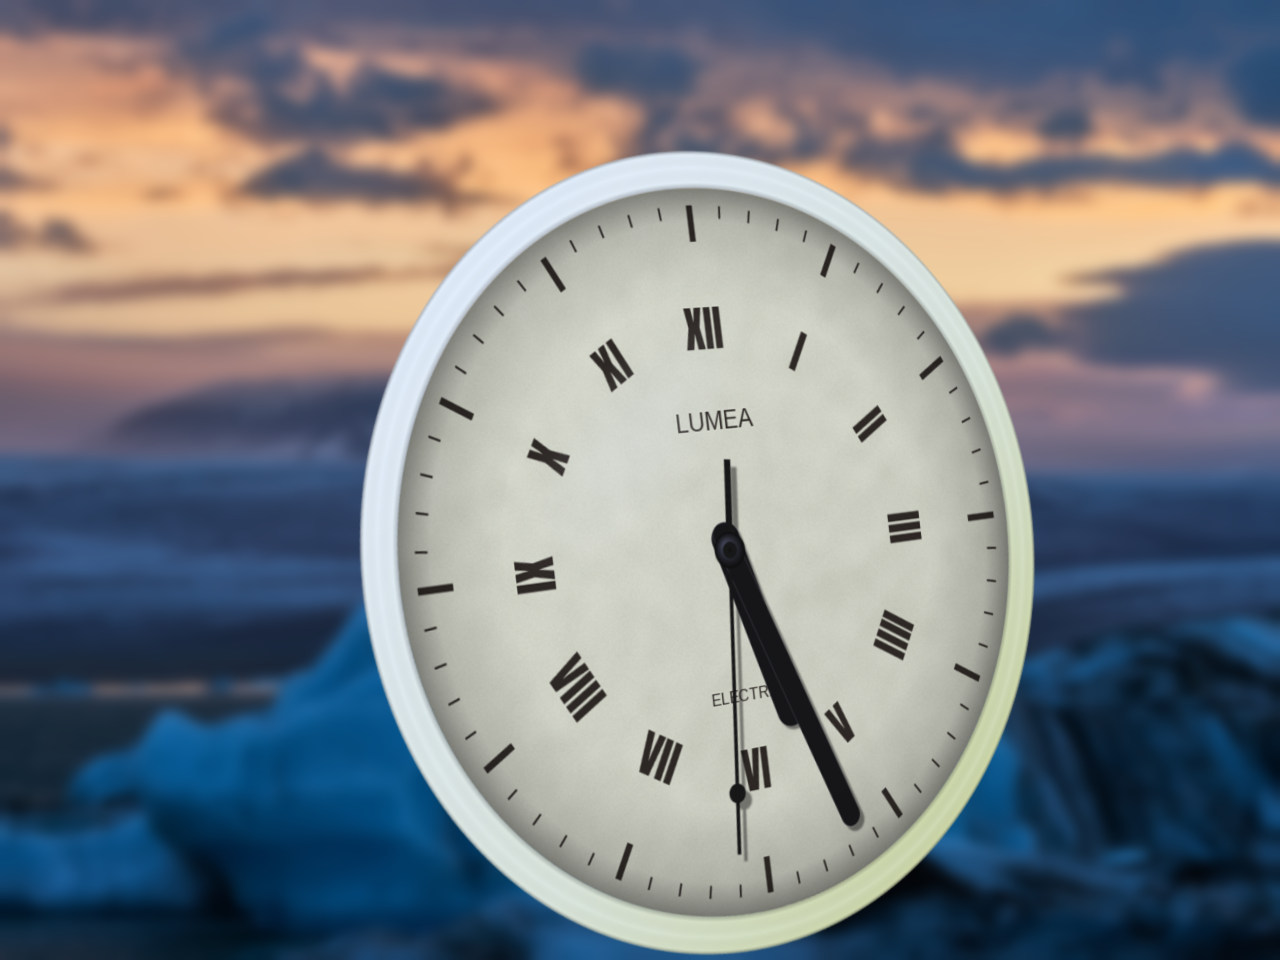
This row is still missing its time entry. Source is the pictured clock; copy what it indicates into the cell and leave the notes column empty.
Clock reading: 5:26:31
